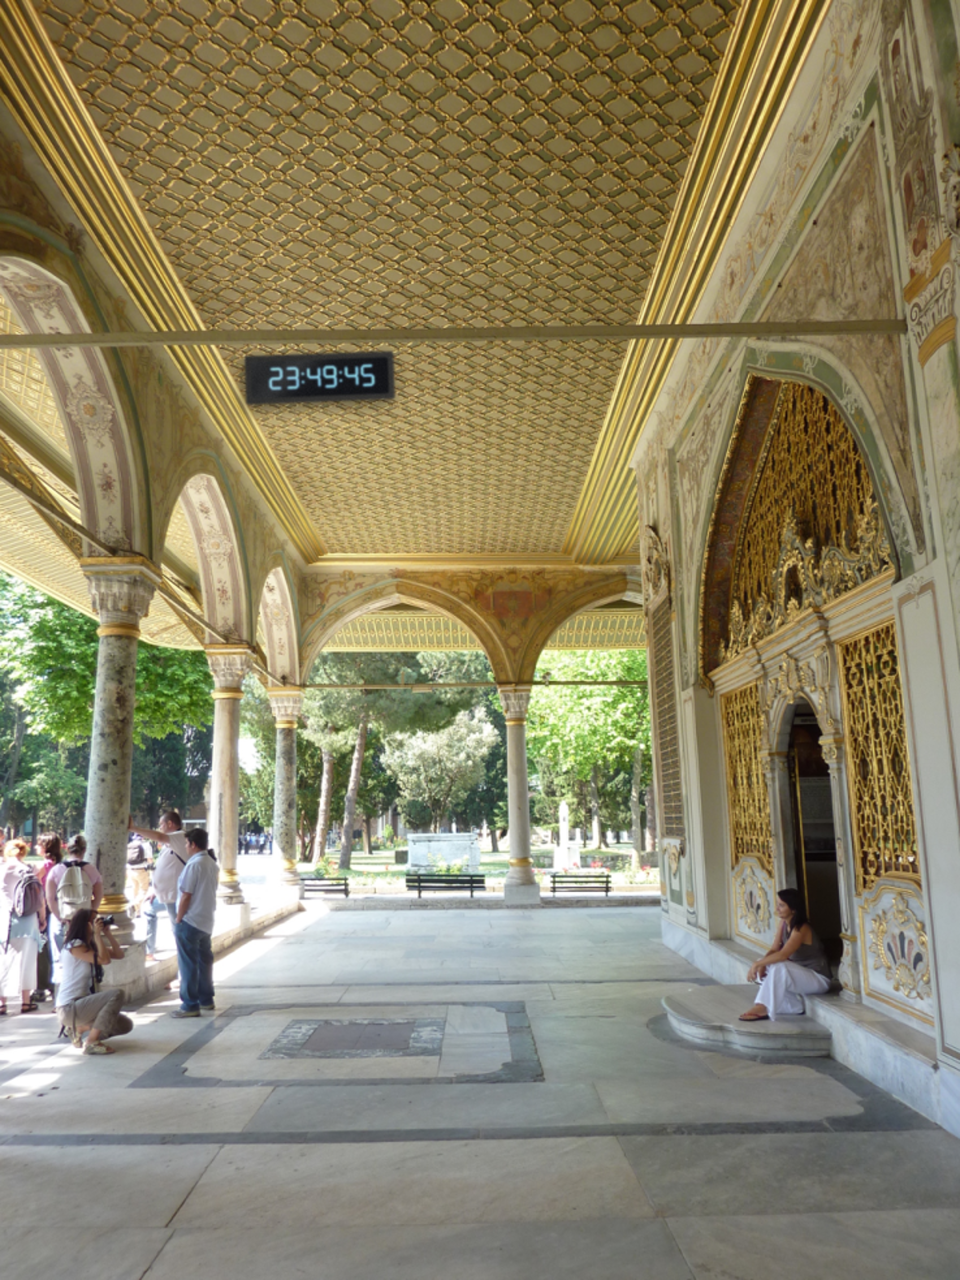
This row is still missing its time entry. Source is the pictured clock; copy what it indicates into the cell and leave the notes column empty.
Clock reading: 23:49:45
